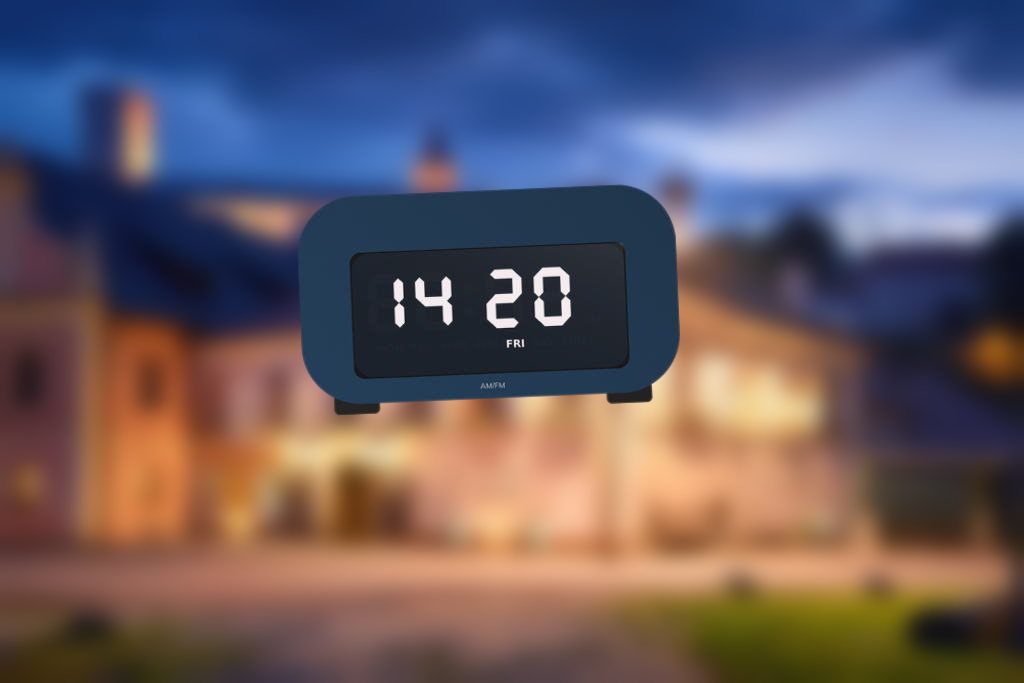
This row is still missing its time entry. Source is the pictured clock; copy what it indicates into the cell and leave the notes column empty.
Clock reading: 14:20
